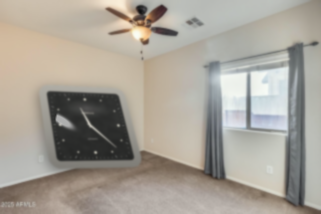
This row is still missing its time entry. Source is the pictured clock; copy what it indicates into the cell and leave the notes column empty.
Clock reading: 11:23
